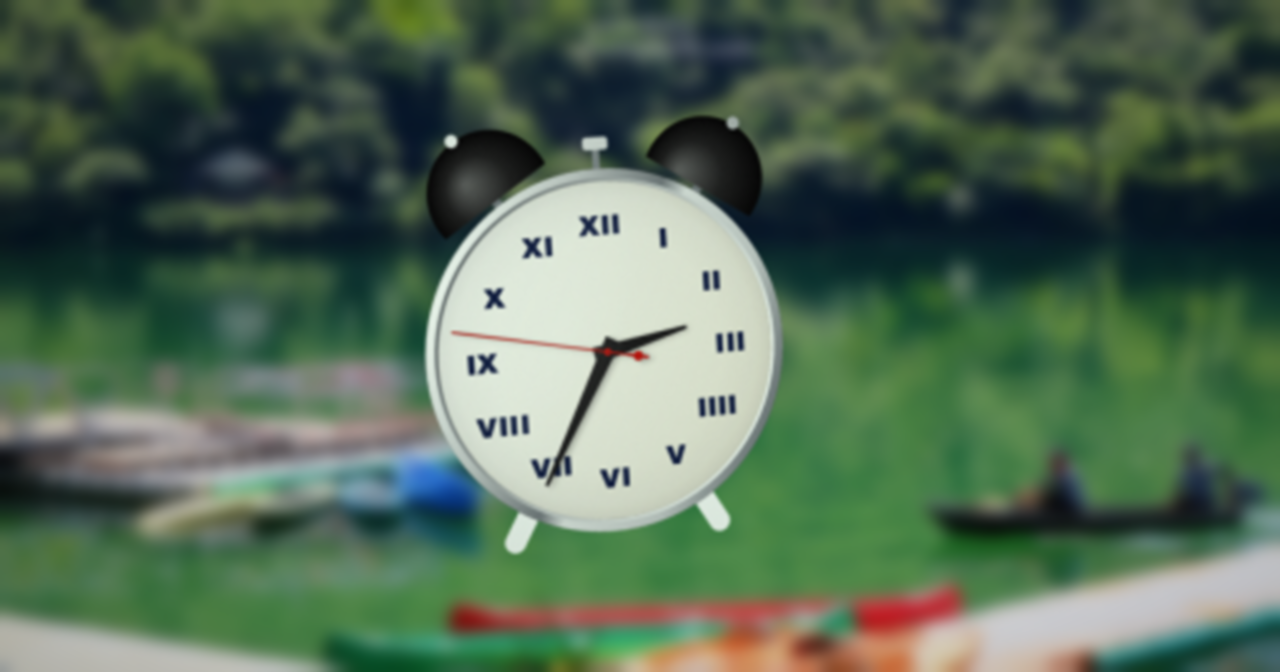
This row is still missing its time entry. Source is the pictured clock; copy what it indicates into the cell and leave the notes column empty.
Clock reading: 2:34:47
